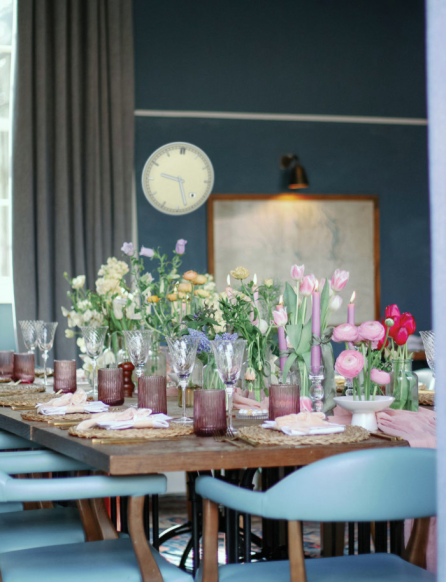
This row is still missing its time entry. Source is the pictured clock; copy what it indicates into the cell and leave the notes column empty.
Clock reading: 9:27
